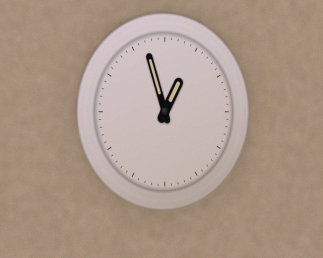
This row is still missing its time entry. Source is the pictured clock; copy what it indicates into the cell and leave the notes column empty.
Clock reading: 12:57
